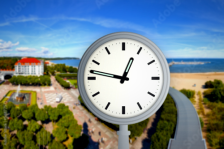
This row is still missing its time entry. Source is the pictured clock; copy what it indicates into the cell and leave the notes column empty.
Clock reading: 12:47
